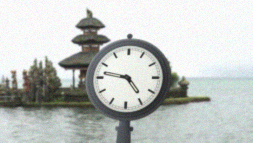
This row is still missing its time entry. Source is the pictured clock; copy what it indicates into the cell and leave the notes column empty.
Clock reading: 4:47
